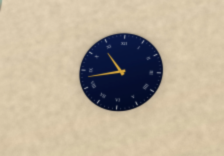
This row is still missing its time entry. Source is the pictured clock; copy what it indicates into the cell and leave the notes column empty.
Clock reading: 10:43
